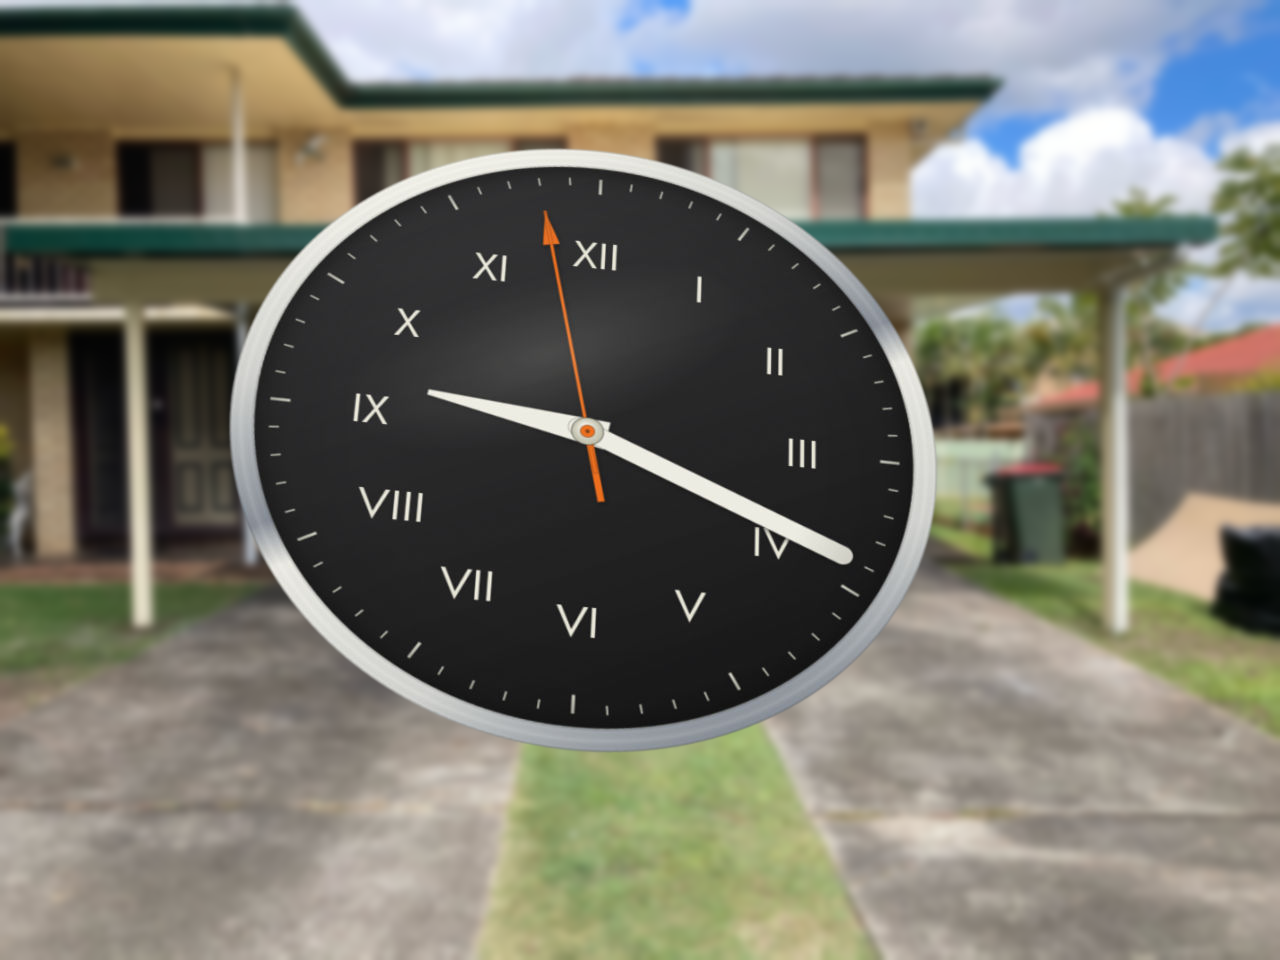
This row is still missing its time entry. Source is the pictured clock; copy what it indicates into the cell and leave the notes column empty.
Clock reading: 9:18:58
